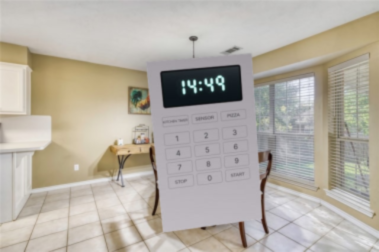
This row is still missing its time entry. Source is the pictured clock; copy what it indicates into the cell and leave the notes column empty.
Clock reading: 14:49
